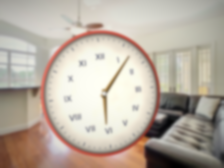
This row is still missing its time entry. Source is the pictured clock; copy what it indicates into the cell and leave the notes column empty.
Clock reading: 6:07
